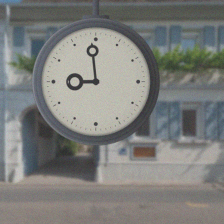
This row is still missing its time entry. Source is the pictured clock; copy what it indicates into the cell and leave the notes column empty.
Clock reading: 8:59
